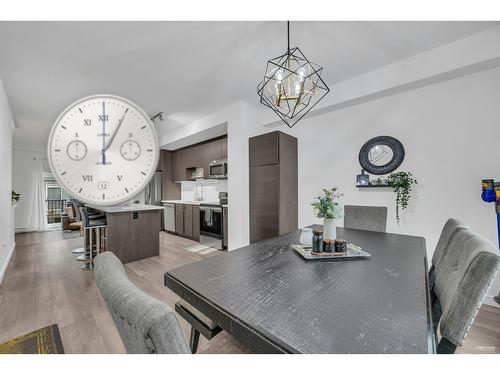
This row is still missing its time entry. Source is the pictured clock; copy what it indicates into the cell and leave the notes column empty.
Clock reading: 1:05
